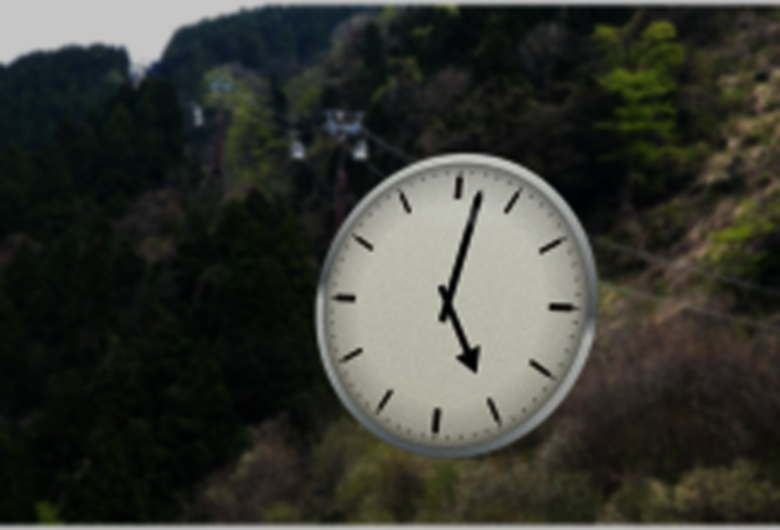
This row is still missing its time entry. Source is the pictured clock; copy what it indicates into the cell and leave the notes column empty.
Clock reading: 5:02
